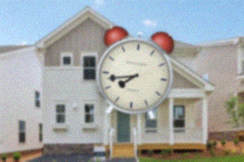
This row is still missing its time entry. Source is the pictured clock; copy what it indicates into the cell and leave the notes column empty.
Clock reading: 7:43
